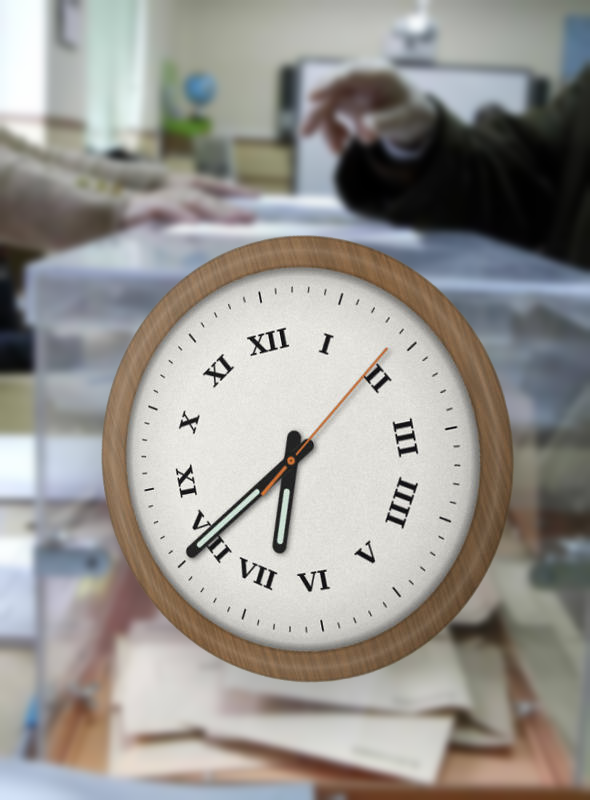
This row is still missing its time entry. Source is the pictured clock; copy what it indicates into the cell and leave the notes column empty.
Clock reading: 6:40:09
